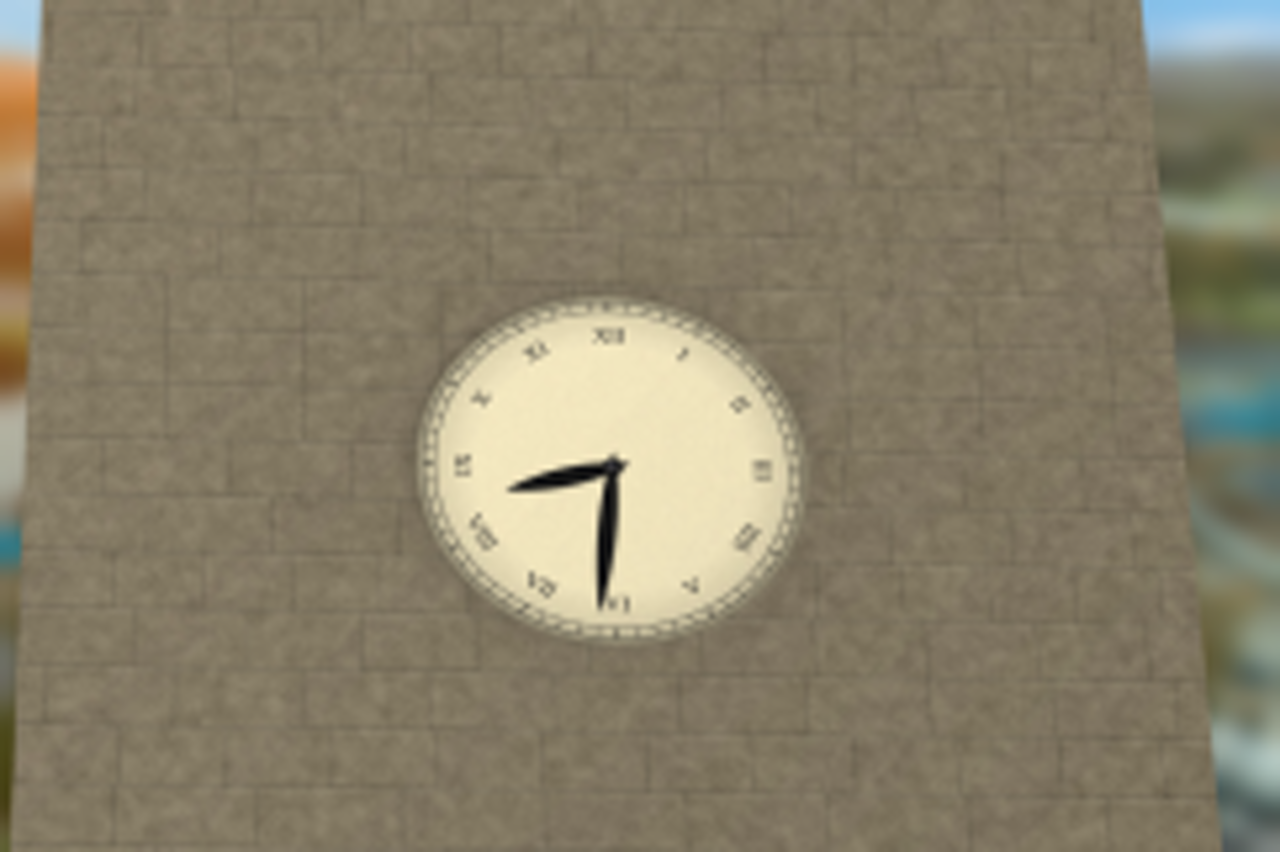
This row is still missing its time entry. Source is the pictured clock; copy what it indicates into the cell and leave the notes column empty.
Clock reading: 8:31
